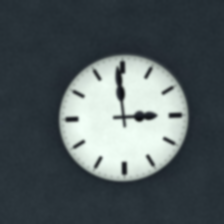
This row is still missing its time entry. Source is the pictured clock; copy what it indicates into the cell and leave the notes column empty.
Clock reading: 2:59
